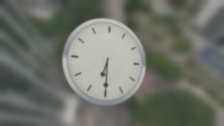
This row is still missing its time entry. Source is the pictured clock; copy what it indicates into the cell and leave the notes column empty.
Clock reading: 6:30
